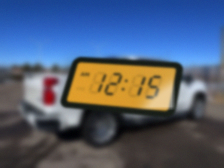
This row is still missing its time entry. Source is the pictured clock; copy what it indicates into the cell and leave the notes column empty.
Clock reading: 12:15
